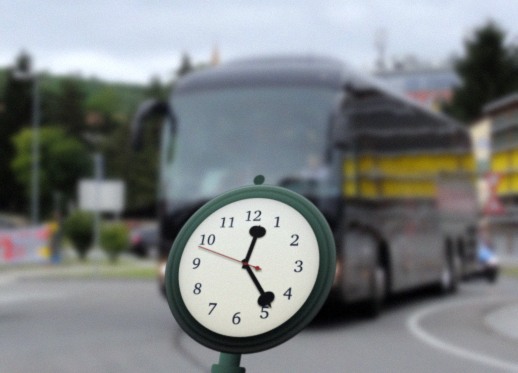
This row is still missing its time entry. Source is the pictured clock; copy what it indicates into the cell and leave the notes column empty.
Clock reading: 12:23:48
